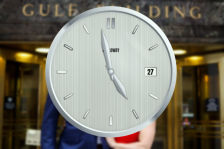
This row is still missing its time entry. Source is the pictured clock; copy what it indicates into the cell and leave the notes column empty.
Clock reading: 4:58
